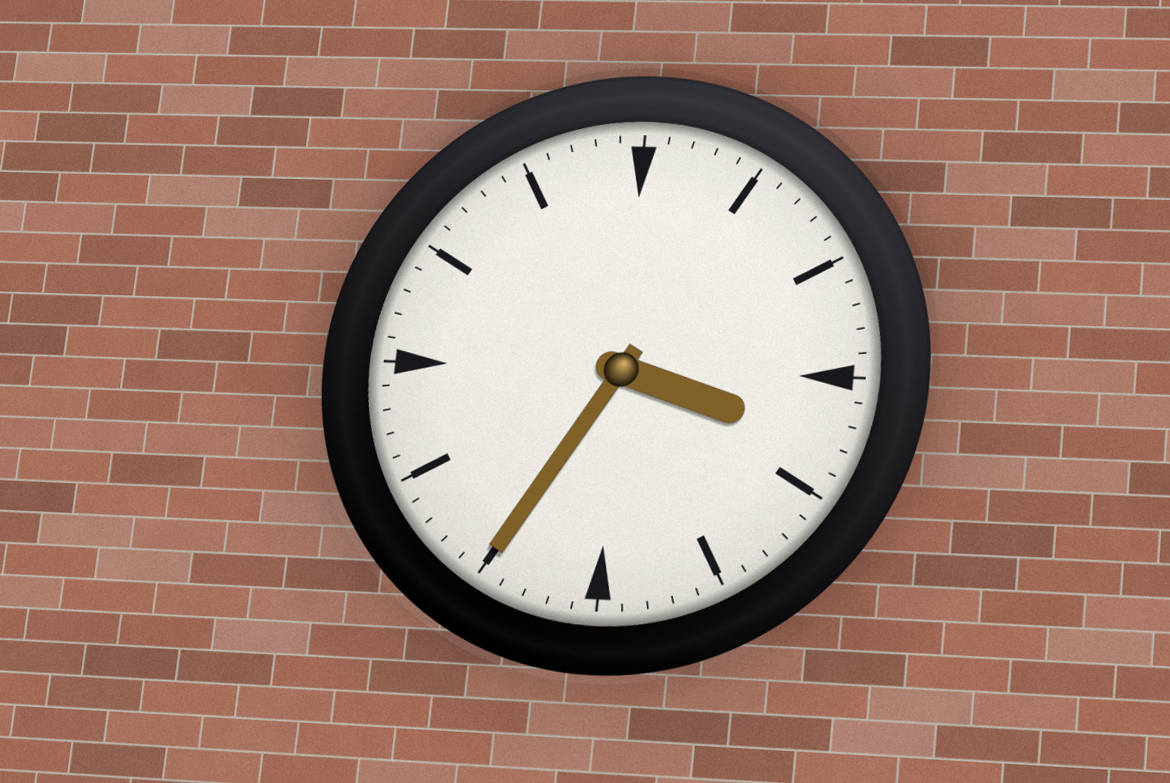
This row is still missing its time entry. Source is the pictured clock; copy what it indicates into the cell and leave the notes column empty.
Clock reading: 3:35
